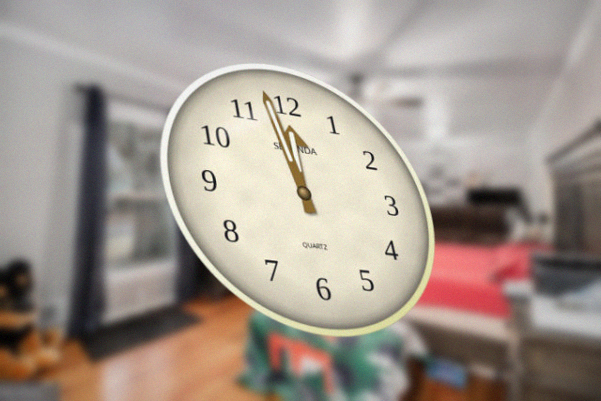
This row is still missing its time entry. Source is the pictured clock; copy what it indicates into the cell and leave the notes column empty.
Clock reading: 11:58
